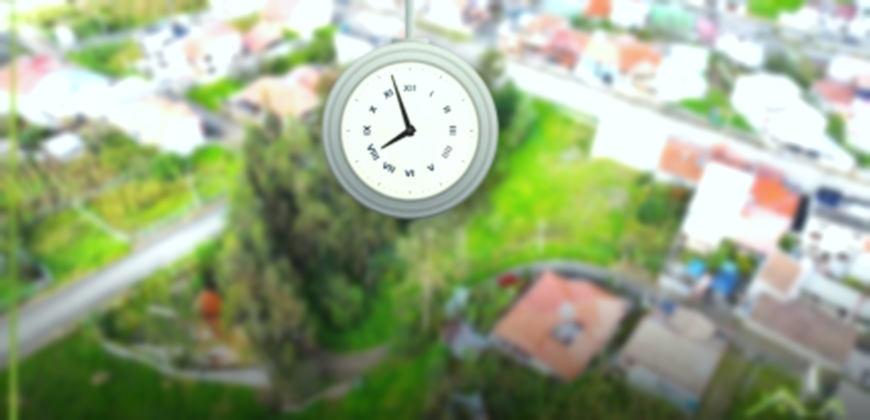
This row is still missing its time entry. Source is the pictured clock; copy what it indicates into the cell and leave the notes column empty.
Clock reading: 7:57
